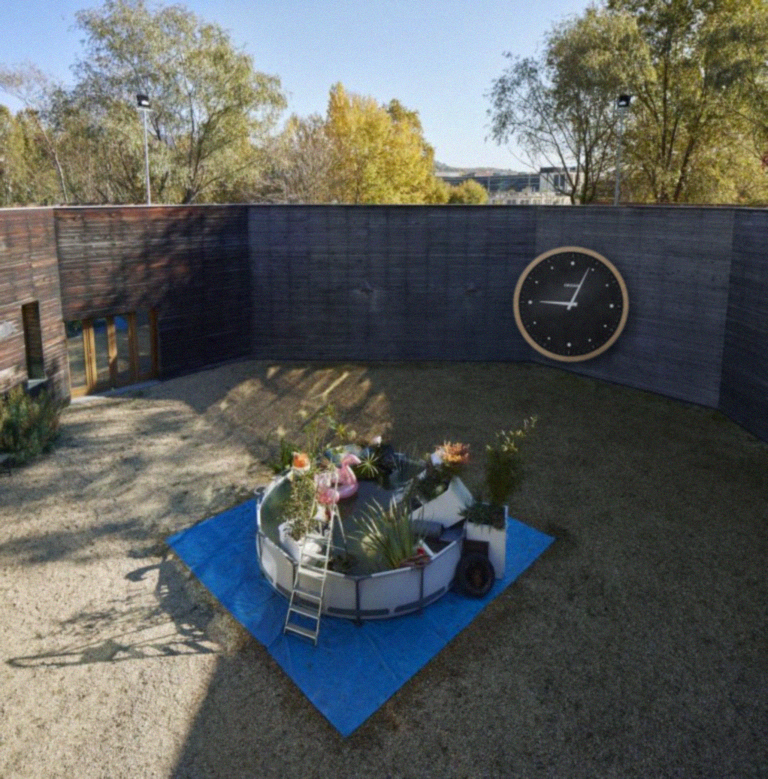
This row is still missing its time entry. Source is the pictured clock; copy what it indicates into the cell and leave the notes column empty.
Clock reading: 9:04
